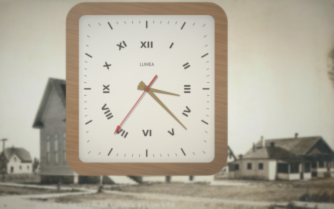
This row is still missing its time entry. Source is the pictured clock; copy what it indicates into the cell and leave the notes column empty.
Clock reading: 3:22:36
